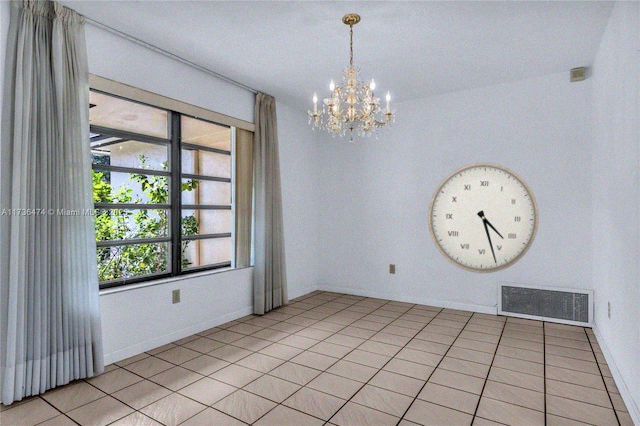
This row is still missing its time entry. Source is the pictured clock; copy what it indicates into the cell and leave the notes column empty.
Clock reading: 4:27
